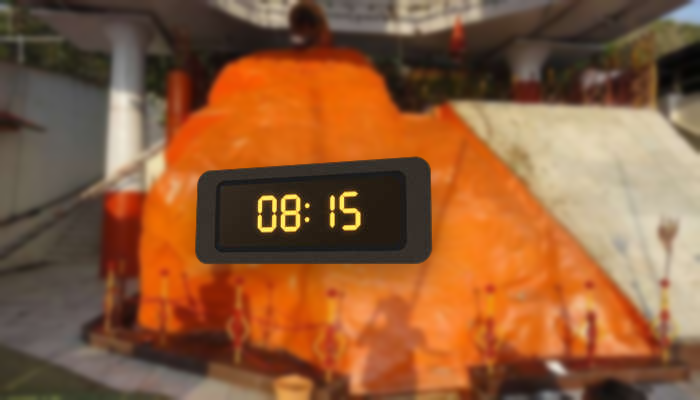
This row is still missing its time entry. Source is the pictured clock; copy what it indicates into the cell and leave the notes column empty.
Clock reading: 8:15
